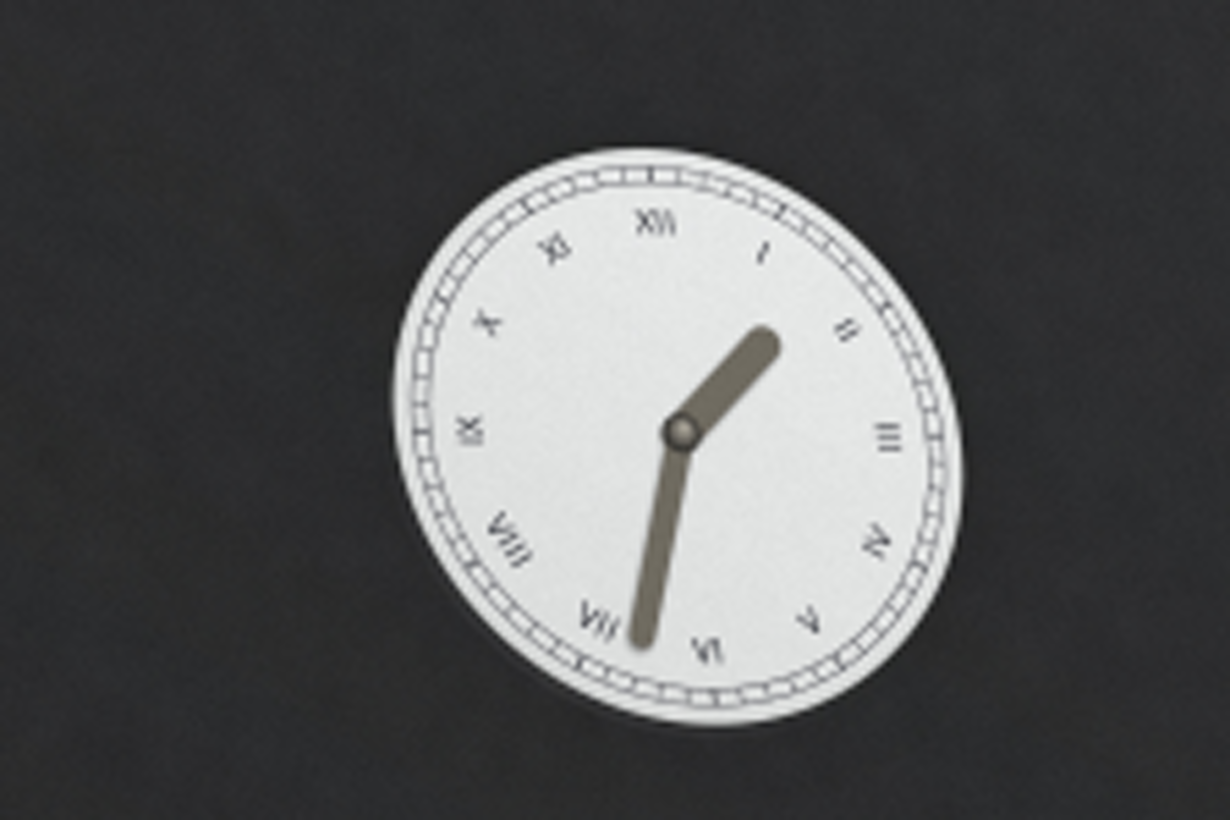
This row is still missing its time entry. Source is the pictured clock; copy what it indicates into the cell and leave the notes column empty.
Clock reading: 1:33
